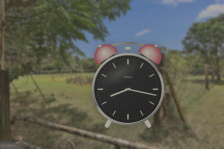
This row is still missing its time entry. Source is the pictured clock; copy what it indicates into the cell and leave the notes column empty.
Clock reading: 8:17
